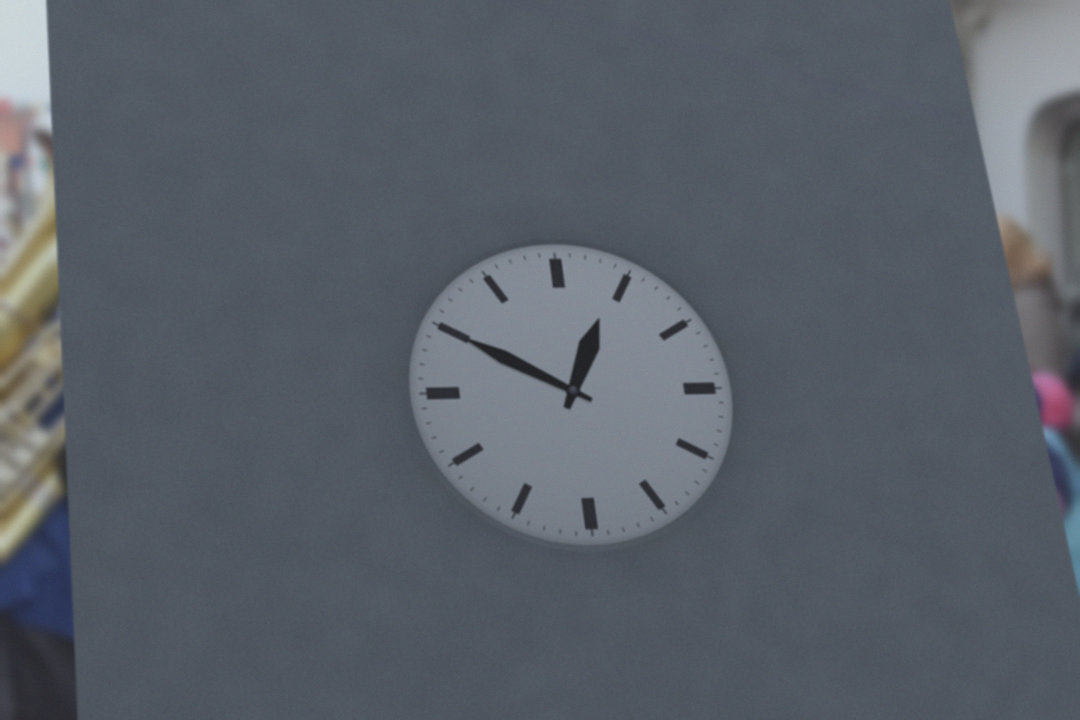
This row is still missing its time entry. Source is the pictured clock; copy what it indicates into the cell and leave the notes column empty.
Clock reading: 12:50
